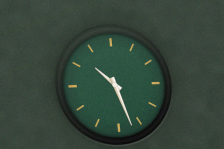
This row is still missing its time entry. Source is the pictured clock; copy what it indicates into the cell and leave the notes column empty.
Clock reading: 10:27
